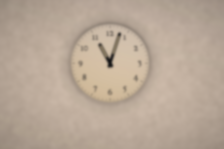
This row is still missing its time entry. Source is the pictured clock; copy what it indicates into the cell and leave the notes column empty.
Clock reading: 11:03
